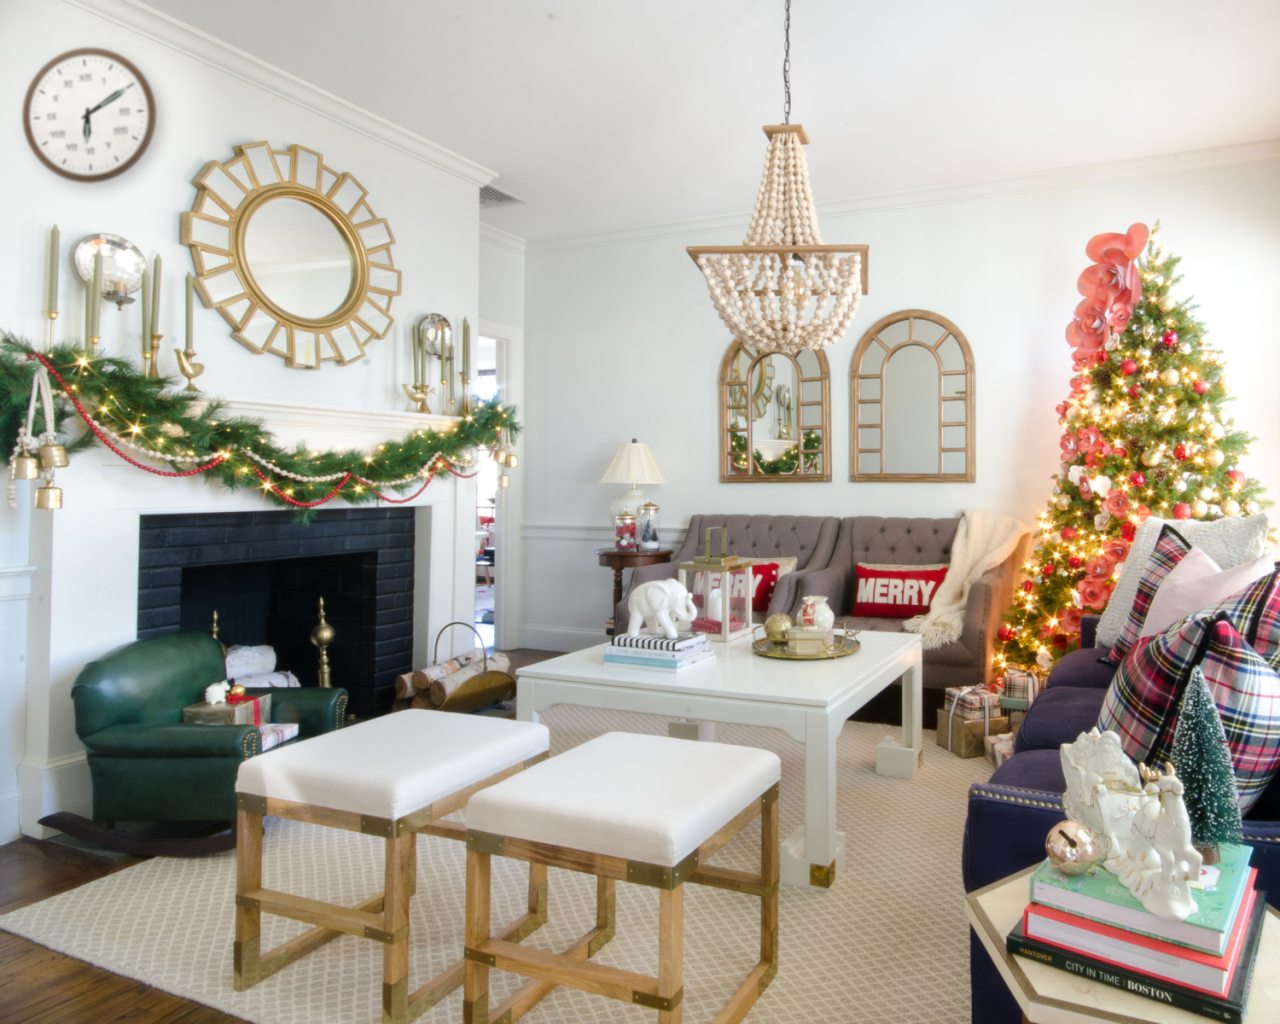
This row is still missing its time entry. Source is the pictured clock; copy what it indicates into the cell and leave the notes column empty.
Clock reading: 6:10
